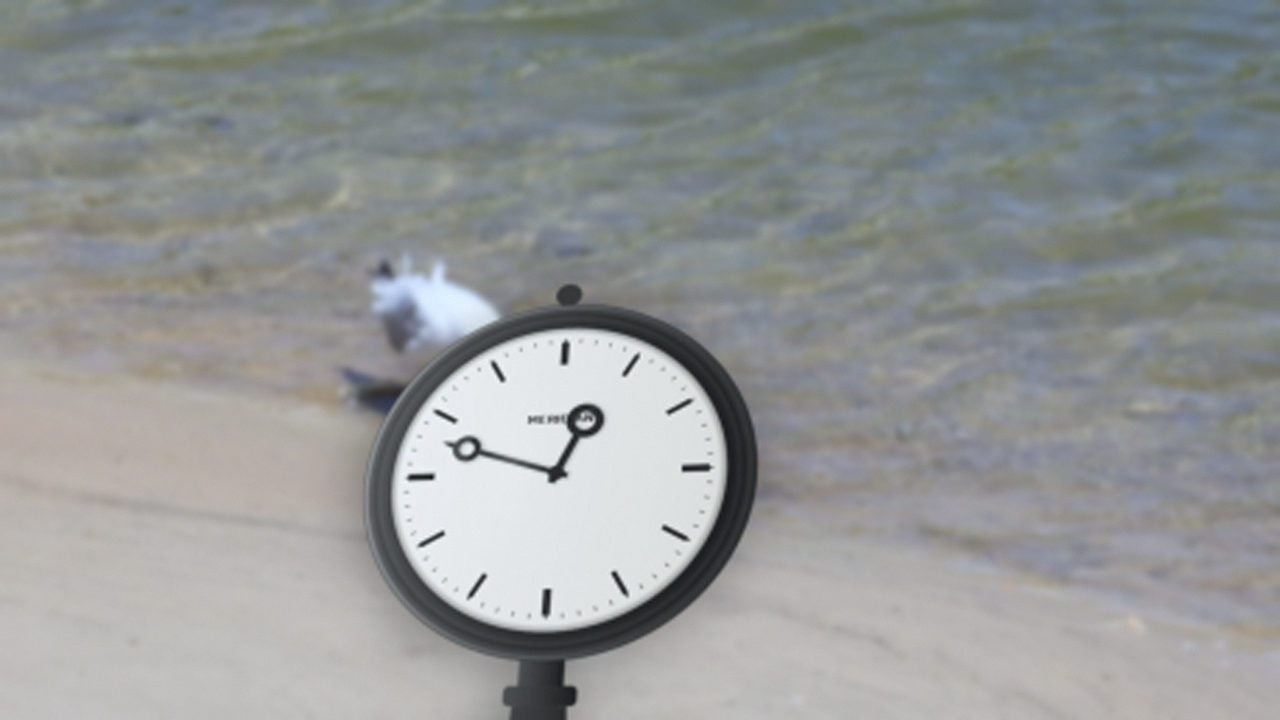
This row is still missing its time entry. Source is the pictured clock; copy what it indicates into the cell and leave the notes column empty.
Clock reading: 12:48
